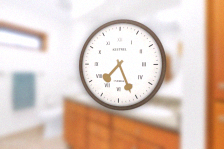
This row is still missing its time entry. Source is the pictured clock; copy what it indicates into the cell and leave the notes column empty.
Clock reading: 7:26
